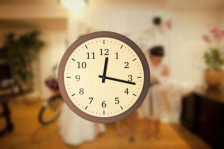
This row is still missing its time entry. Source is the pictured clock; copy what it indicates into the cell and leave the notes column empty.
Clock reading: 12:17
